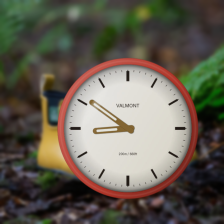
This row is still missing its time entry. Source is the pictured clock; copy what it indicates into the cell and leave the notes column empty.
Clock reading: 8:51
